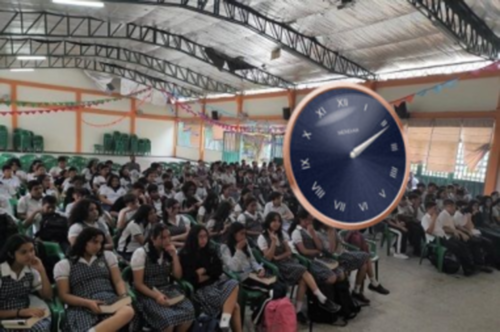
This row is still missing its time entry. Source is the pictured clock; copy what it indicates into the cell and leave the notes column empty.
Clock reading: 2:11
